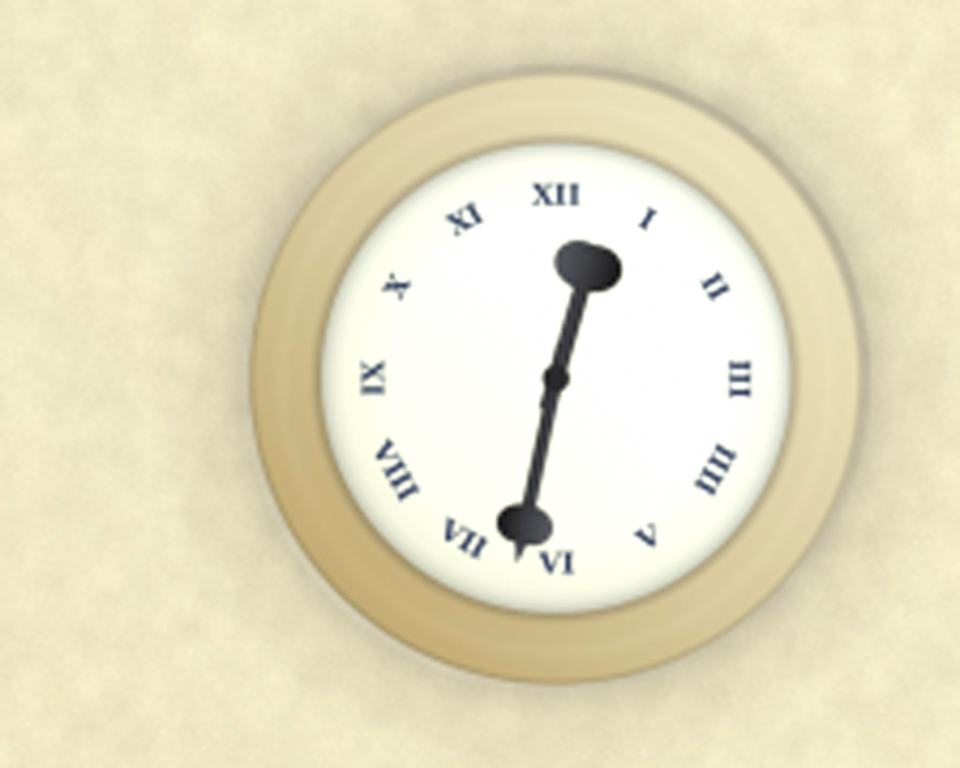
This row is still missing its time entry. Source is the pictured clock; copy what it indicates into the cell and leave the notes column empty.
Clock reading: 12:32
